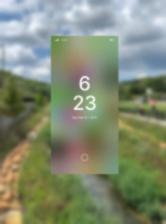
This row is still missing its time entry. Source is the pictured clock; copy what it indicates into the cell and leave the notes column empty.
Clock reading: 6:23
